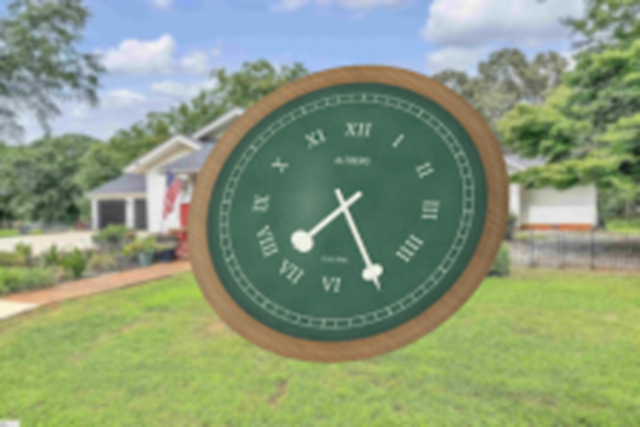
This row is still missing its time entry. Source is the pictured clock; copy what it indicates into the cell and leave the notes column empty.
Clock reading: 7:25
